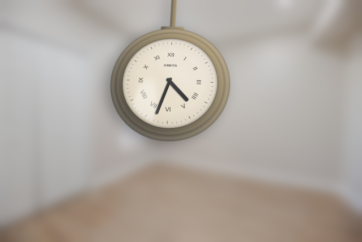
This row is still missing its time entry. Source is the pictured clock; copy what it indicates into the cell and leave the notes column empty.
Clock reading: 4:33
